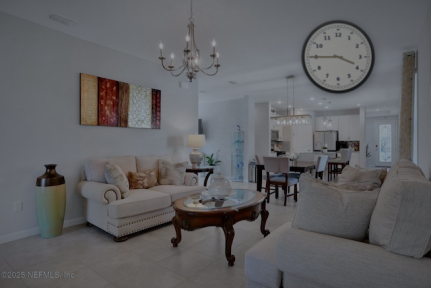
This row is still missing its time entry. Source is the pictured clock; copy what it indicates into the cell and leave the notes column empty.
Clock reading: 3:45
